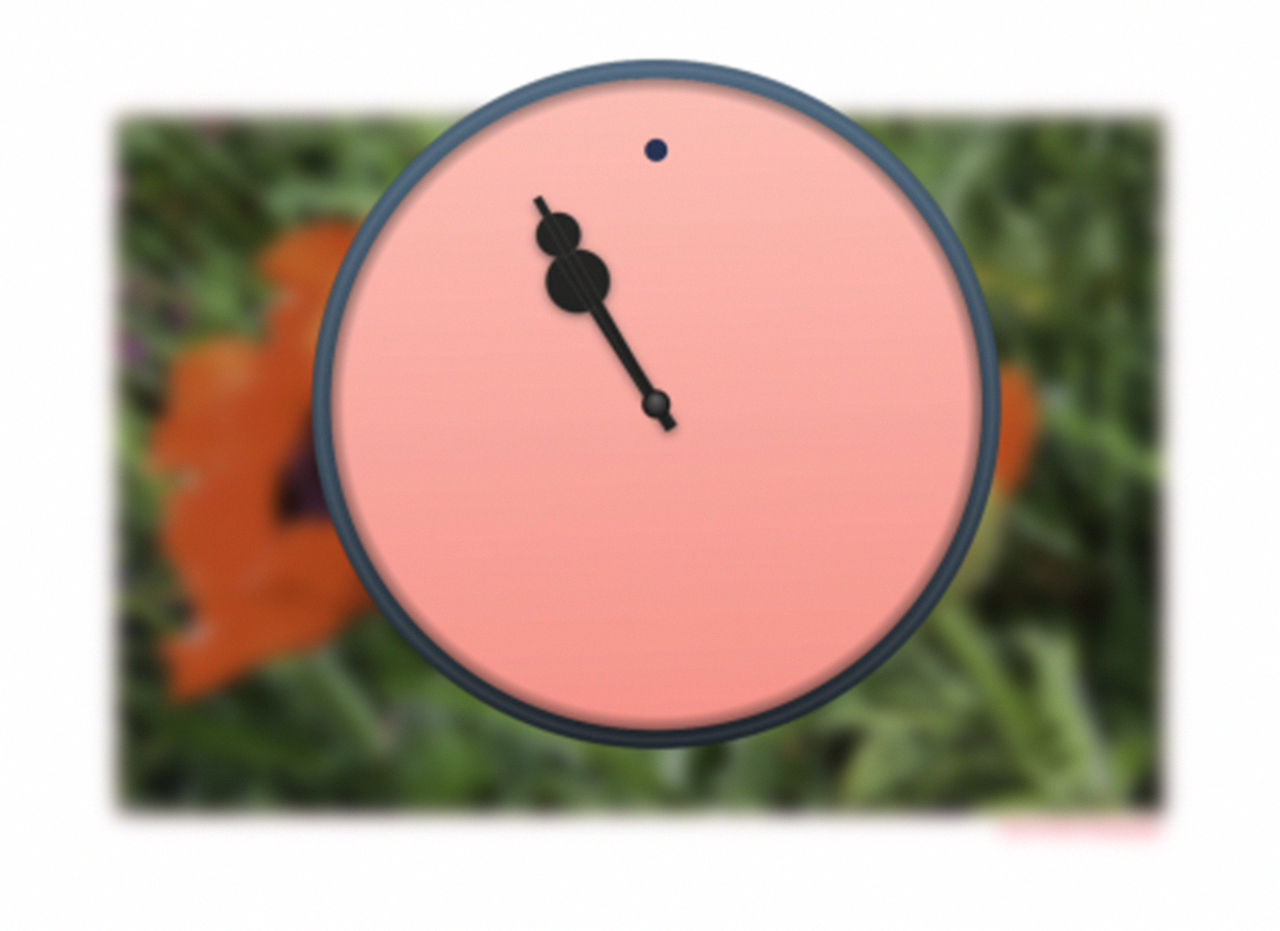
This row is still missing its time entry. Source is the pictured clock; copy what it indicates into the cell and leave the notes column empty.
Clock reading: 10:55
